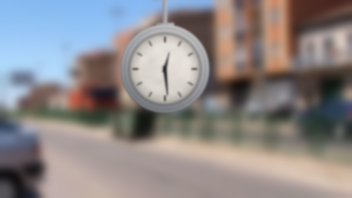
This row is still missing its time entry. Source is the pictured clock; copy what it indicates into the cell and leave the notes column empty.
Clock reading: 12:29
